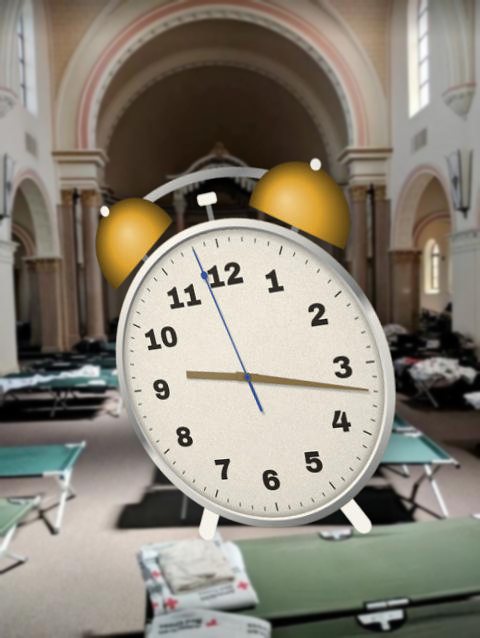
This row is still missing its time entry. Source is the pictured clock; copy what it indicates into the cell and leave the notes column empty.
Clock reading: 9:16:58
